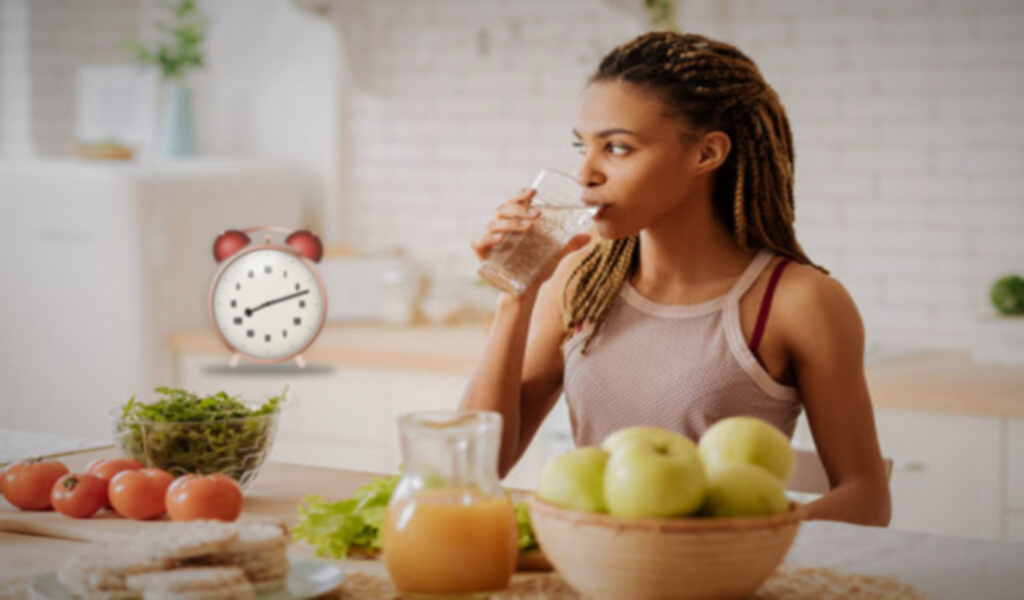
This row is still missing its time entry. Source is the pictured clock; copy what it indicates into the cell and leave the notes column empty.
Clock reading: 8:12
